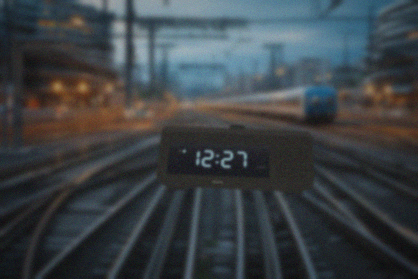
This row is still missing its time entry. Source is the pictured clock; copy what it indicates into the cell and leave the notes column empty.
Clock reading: 12:27
